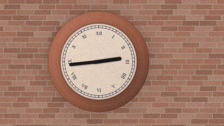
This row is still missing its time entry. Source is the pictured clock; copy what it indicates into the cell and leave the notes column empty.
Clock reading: 2:44
